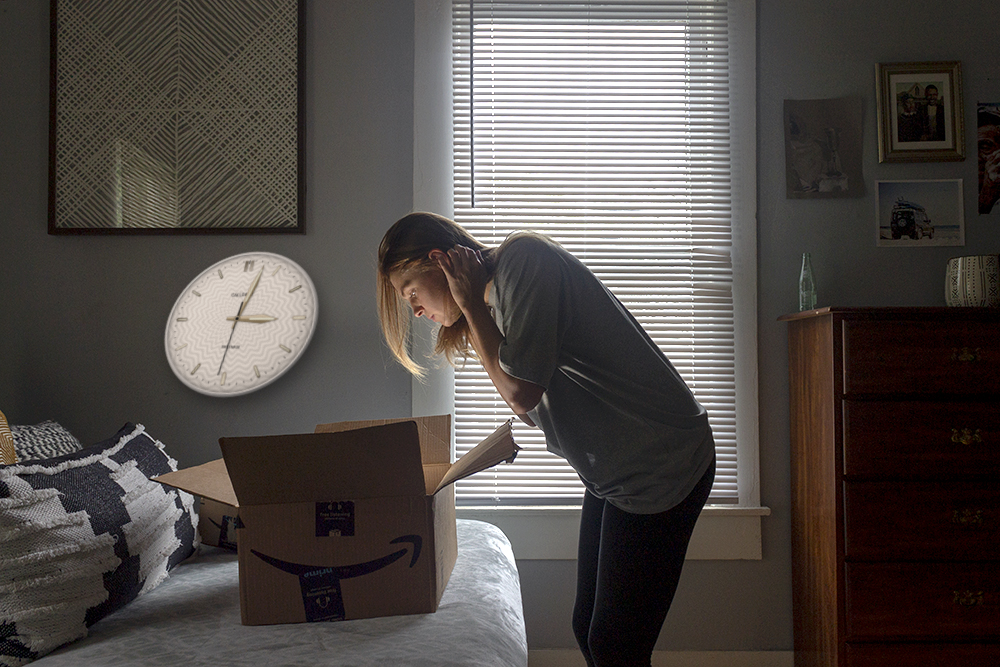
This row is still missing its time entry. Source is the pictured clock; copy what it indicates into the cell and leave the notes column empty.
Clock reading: 3:02:31
